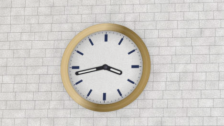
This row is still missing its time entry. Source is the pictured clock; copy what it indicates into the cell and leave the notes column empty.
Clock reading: 3:43
